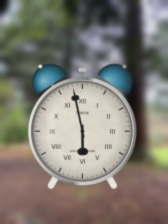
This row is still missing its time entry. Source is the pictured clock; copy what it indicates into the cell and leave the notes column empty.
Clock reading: 5:58
